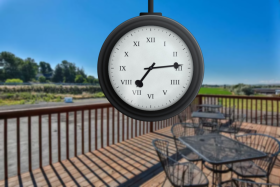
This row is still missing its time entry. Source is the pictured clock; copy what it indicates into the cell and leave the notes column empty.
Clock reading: 7:14
